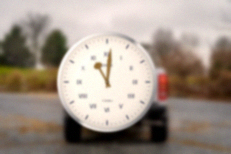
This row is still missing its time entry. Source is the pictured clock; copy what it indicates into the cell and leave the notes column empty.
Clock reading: 11:01
